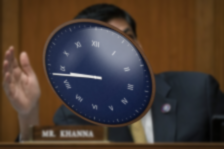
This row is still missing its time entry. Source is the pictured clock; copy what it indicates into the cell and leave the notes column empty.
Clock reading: 8:43
